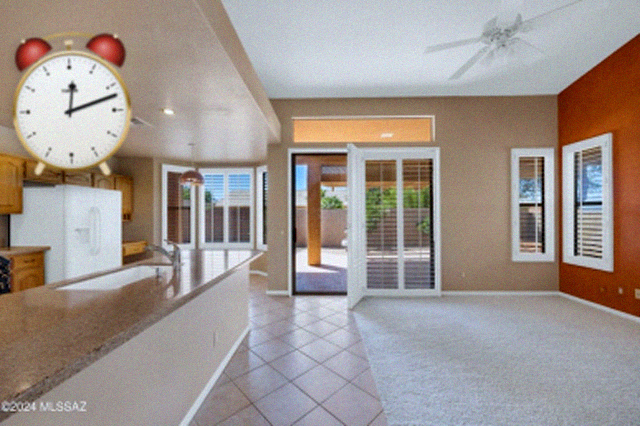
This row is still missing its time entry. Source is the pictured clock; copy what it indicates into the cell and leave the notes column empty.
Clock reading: 12:12
